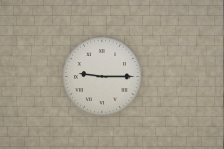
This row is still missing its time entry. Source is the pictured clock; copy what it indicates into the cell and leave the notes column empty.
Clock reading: 9:15
